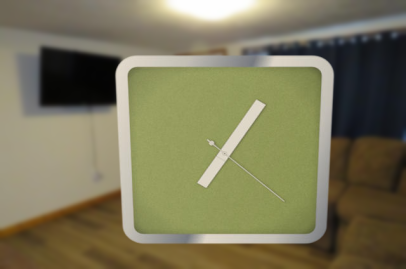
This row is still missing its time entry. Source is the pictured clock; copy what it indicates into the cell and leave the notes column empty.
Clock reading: 7:05:22
